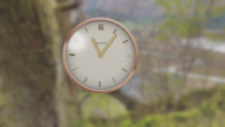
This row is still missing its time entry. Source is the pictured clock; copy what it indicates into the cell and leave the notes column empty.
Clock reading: 11:06
